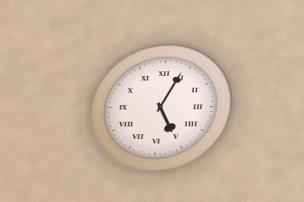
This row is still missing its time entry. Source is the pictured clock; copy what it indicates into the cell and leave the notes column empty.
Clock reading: 5:04
